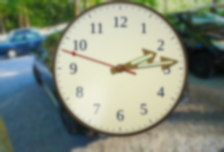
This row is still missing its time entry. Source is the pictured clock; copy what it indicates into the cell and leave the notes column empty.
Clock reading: 2:13:48
